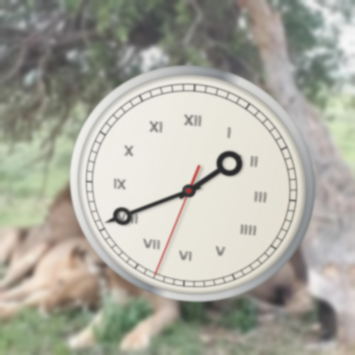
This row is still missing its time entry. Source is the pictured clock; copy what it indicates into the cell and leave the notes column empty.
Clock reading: 1:40:33
